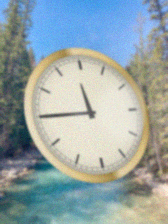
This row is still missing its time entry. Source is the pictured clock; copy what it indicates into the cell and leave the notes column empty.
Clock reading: 11:45
